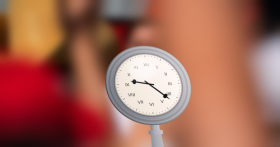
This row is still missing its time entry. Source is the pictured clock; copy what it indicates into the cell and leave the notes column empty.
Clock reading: 9:22
